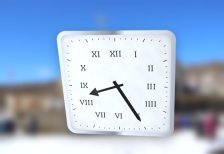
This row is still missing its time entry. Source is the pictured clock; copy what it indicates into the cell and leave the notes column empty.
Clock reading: 8:25
